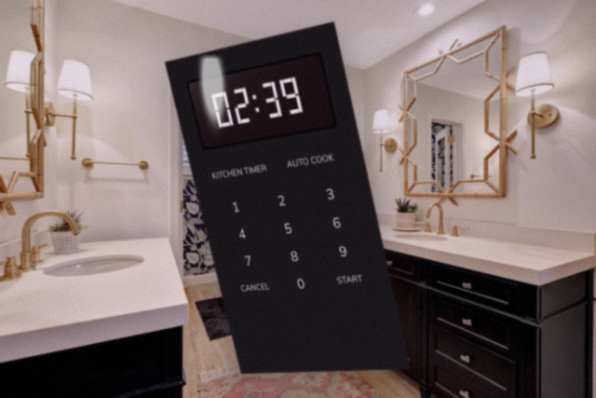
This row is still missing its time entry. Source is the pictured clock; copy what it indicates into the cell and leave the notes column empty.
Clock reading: 2:39
